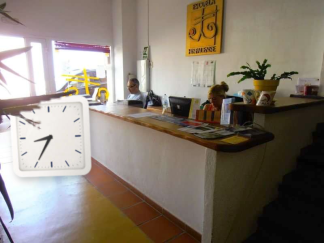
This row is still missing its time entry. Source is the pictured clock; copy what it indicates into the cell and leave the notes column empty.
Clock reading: 8:35
